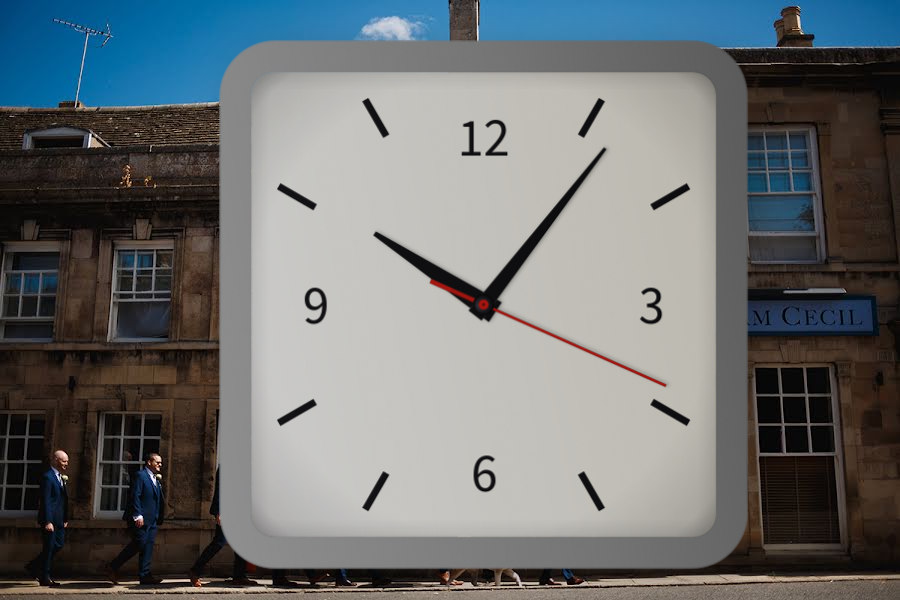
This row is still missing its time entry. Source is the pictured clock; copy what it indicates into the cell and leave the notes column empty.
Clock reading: 10:06:19
